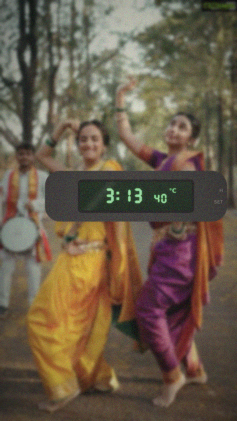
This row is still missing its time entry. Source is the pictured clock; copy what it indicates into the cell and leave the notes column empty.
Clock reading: 3:13
